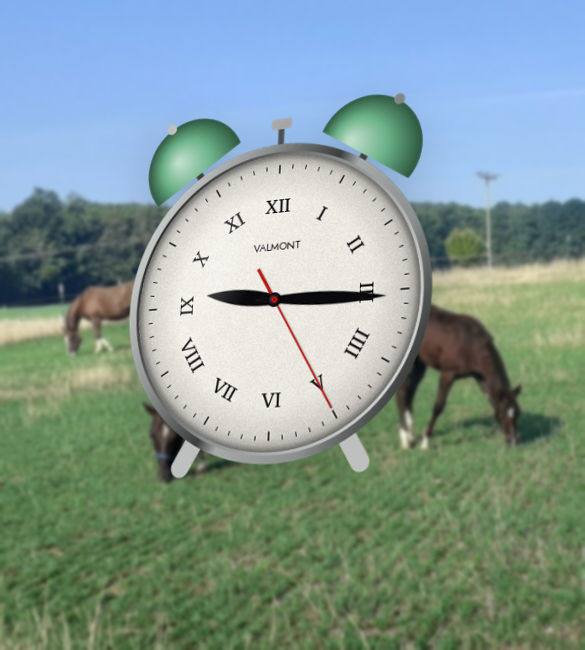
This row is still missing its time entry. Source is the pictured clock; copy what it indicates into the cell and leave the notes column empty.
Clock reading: 9:15:25
